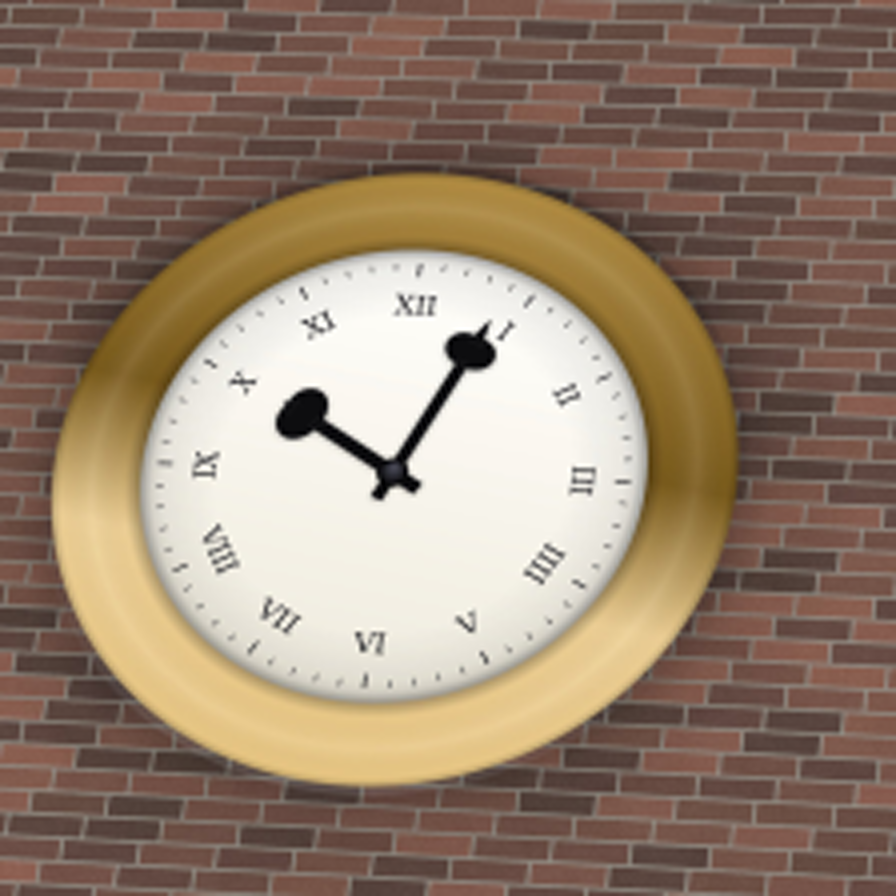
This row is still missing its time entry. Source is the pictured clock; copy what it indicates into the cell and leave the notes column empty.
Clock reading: 10:04
